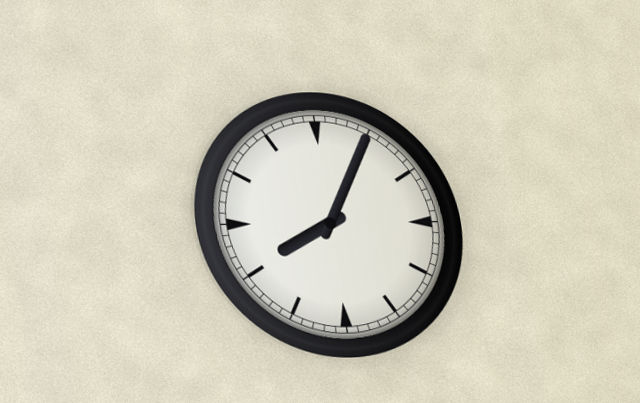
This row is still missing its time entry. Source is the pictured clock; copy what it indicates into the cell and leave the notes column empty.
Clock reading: 8:05
